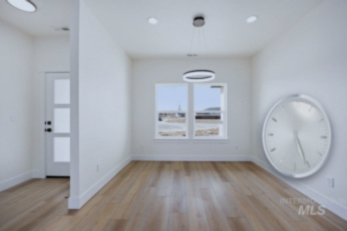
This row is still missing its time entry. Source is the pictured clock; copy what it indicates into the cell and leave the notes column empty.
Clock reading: 5:26
